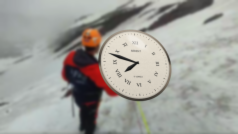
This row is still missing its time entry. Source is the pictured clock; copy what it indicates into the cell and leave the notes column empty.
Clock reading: 7:48
